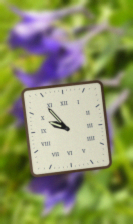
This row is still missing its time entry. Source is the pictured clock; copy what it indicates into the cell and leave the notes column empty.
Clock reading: 9:54
